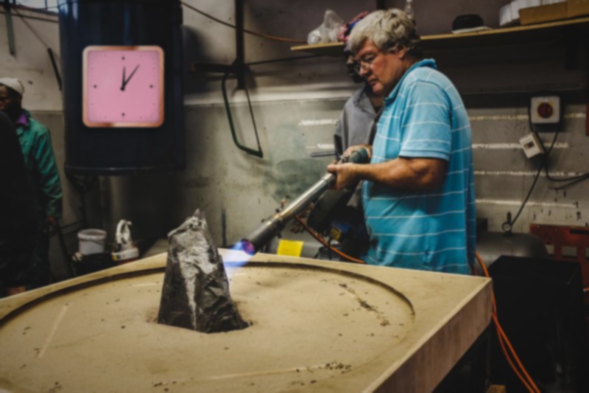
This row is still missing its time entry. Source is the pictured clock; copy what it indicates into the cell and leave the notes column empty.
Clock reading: 12:06
